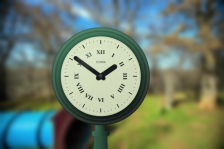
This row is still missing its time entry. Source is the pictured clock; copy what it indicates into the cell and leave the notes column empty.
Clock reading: 1:51
